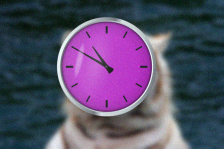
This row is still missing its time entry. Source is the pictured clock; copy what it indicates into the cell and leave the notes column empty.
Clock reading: 10:50
